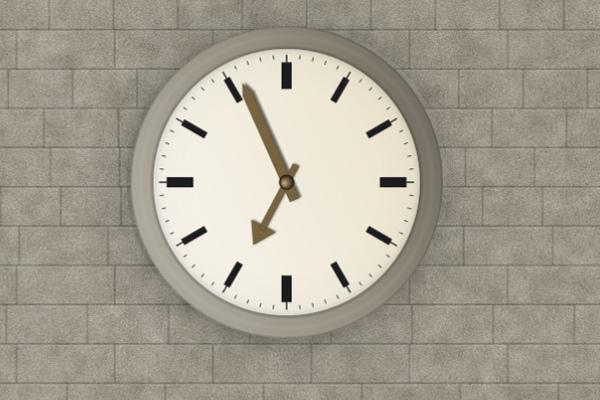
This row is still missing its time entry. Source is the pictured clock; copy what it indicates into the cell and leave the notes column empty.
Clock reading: 6:56
